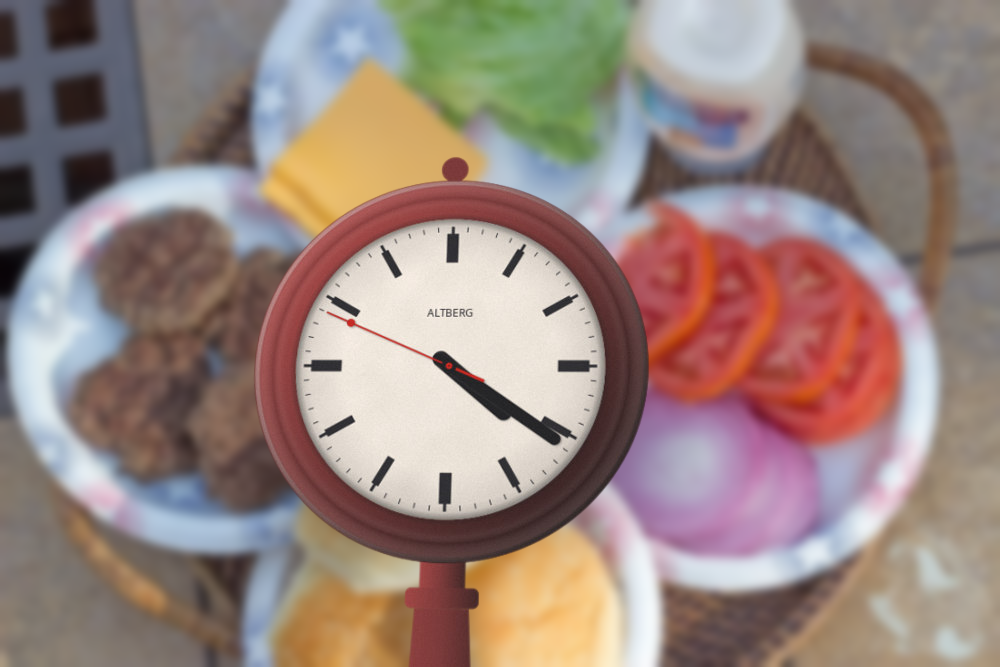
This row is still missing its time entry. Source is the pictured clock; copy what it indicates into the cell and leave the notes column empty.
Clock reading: 4:20:49
